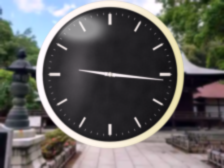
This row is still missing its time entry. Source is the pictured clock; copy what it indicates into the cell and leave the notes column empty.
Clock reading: 9:16
